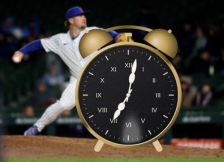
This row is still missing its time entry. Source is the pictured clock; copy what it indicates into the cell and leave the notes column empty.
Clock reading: 7:02
